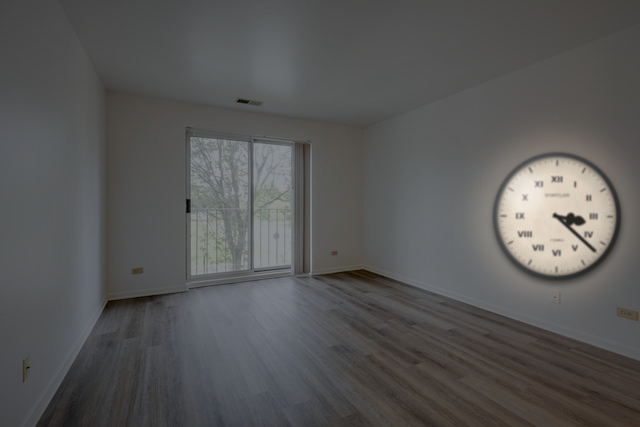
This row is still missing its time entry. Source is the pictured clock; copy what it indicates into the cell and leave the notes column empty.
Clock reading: 3:22
